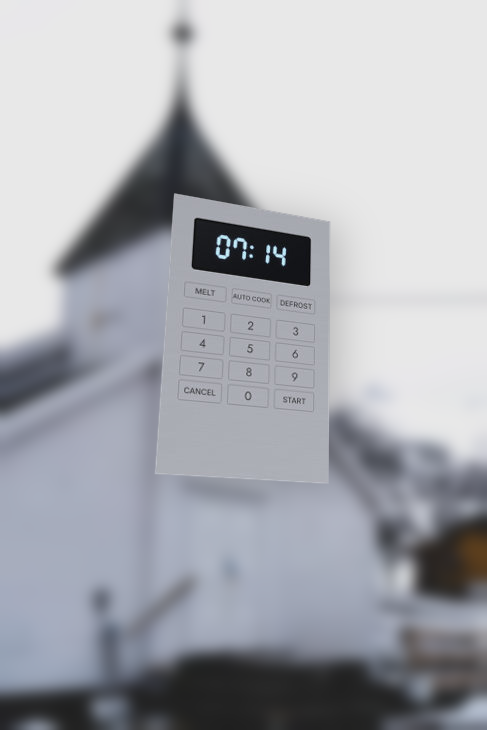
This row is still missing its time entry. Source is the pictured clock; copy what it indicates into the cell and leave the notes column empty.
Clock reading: 7:14
